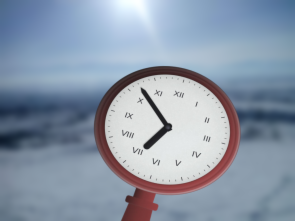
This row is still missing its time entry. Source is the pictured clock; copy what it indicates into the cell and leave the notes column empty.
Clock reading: 6:52
